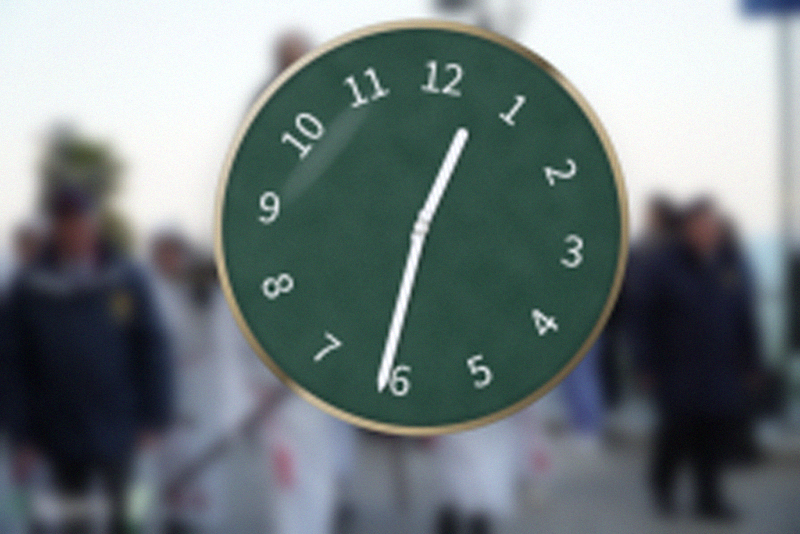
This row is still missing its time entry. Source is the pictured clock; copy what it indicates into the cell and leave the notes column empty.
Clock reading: 12:31
